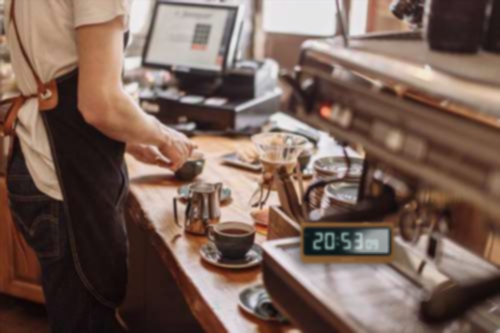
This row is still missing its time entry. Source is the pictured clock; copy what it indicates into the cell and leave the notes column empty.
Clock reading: 20:53
